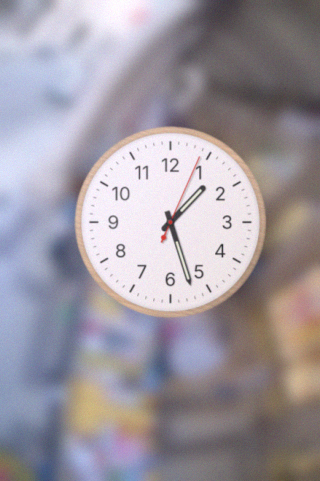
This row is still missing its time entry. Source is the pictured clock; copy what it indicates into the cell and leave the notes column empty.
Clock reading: 1:27:04
